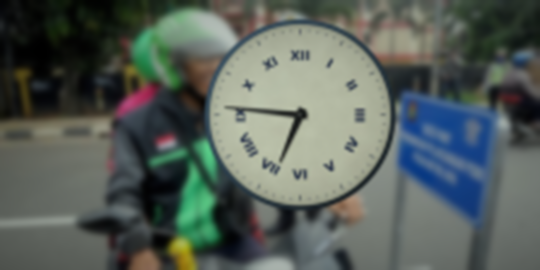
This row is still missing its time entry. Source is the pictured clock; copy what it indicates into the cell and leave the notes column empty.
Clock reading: 6:46
